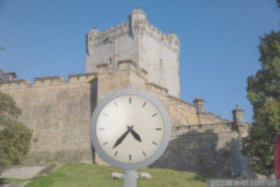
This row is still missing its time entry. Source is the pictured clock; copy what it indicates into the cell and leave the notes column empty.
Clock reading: 4:37
